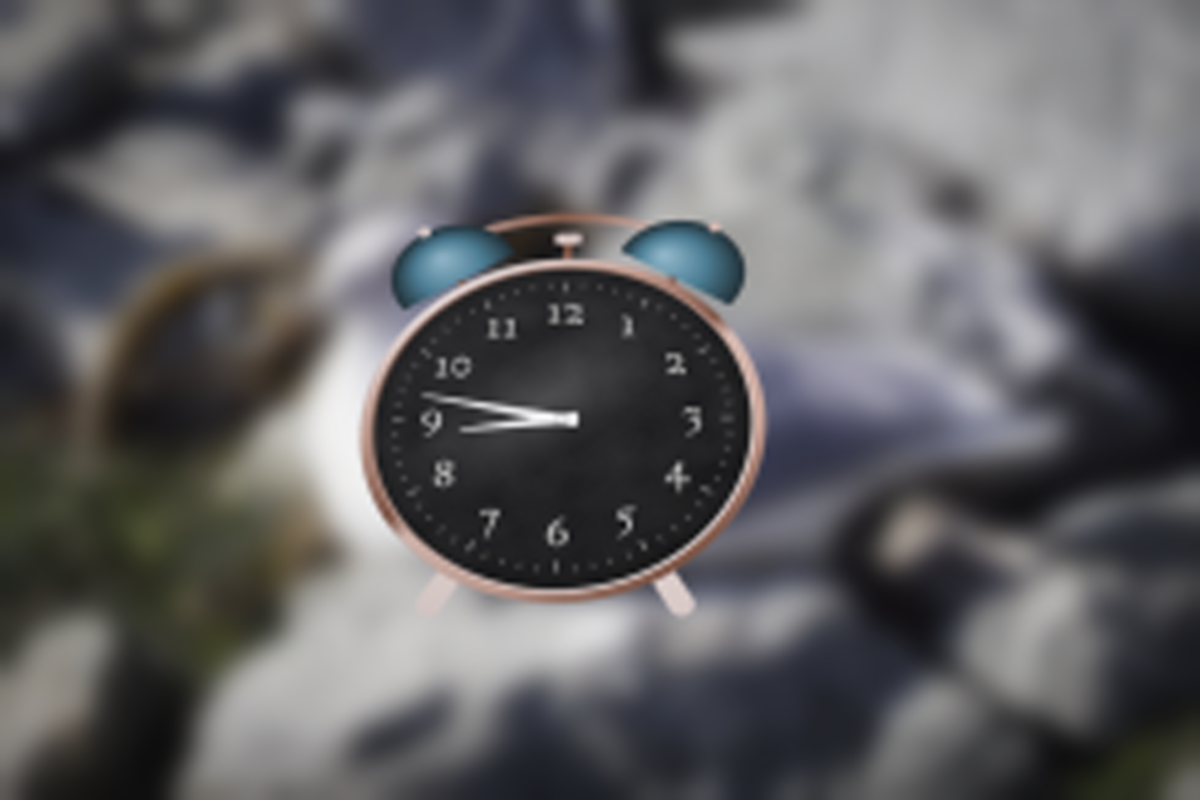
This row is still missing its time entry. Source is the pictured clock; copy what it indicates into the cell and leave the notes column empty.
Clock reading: 8:47
